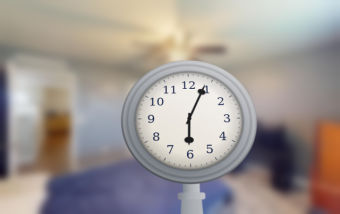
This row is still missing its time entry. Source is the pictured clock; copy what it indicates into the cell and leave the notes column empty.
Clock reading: 6:04
